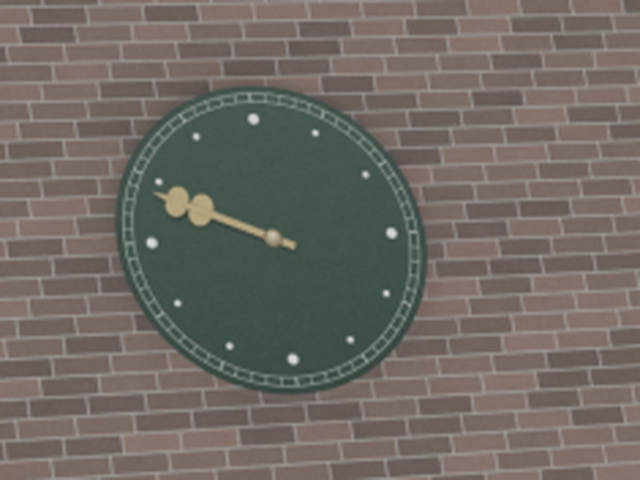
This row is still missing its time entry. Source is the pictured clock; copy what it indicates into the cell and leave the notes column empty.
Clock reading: 9:49
